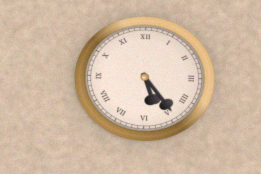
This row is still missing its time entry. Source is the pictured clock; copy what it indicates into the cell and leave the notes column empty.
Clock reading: 5:24
